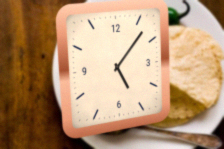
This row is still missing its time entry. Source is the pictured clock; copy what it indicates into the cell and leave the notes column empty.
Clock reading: 5:07
